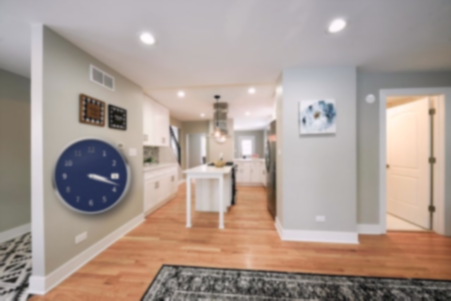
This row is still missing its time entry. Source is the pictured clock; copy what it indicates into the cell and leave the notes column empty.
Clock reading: 3:18
